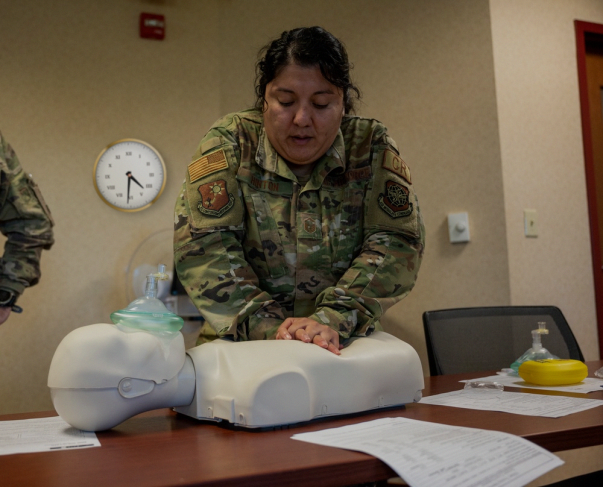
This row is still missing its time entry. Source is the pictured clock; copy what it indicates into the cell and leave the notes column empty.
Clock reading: 4:31
